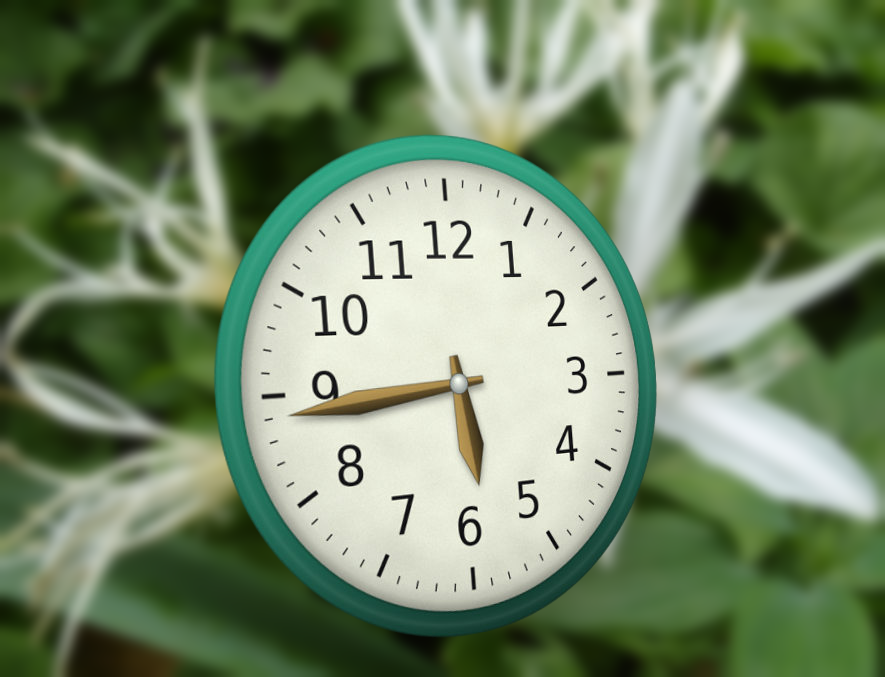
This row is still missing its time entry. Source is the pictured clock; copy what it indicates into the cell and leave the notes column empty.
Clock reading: 5:44
